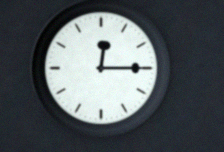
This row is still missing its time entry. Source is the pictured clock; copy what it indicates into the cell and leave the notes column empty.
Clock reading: 12:15
